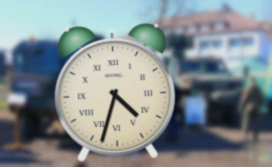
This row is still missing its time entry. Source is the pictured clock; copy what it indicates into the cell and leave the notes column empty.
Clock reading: 4:33
